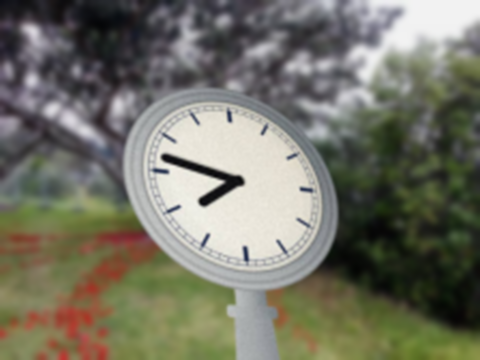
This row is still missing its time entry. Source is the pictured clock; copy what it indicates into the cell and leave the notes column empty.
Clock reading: 7:47
